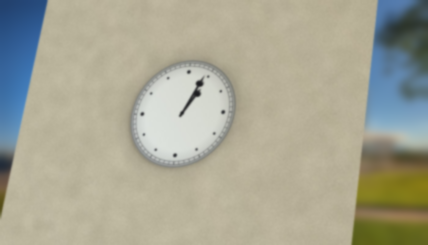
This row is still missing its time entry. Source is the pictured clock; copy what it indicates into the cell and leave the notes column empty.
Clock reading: 1:04
